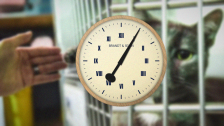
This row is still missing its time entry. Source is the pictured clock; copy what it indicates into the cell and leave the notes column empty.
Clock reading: 7:05
